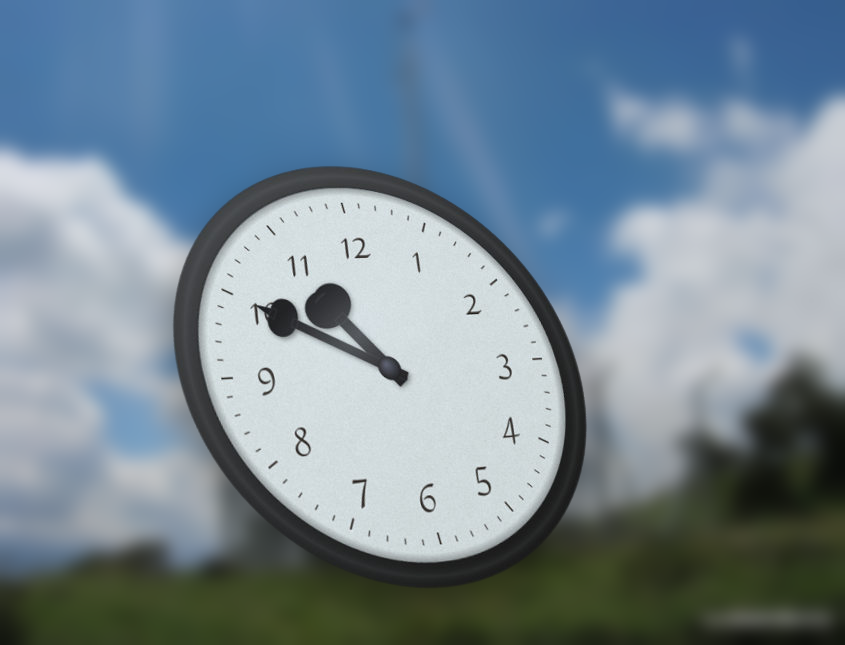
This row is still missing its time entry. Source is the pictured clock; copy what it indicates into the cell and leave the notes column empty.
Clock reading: 10:50
